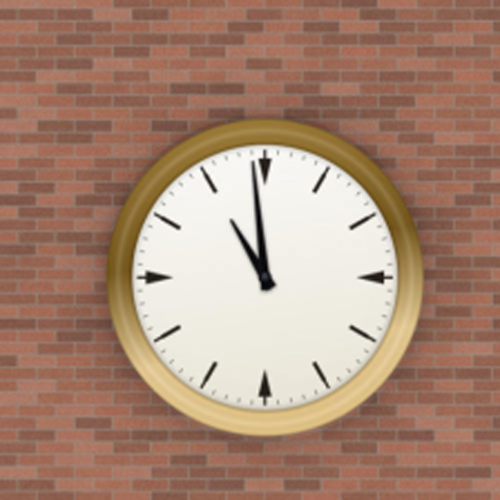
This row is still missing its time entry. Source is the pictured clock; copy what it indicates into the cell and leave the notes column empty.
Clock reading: 10:59
